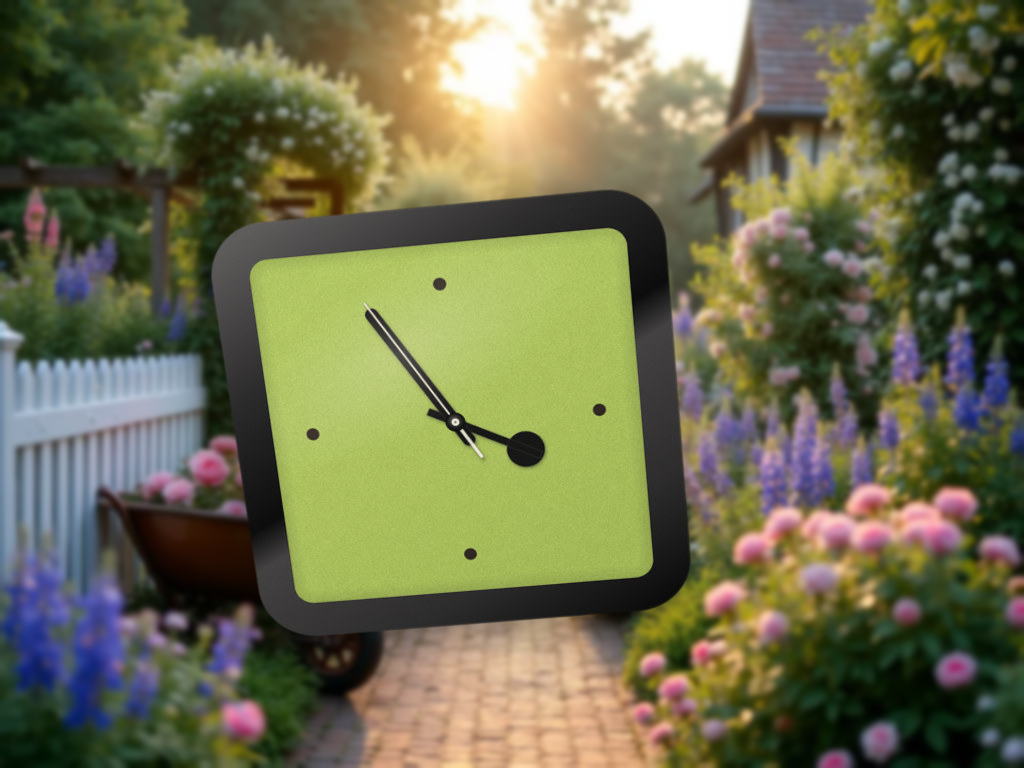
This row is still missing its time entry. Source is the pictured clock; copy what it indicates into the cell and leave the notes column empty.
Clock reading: 3:54:55
